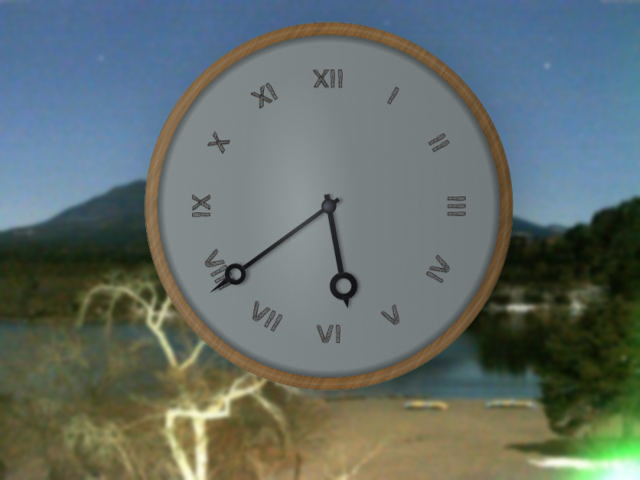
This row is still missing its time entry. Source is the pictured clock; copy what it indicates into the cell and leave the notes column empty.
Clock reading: 5:39
